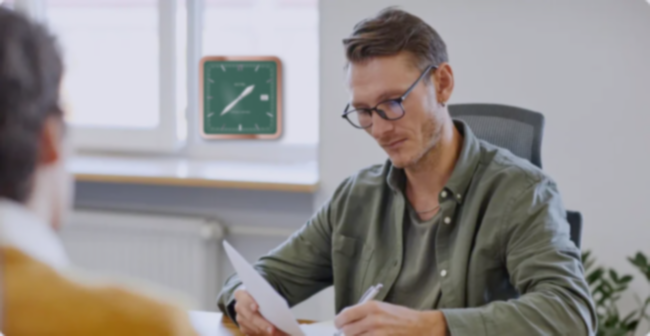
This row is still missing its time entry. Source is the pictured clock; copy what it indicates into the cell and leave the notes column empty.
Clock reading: 1:38
